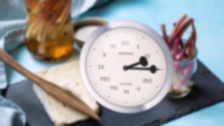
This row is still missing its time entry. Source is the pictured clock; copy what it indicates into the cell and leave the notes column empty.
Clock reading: 2:15
